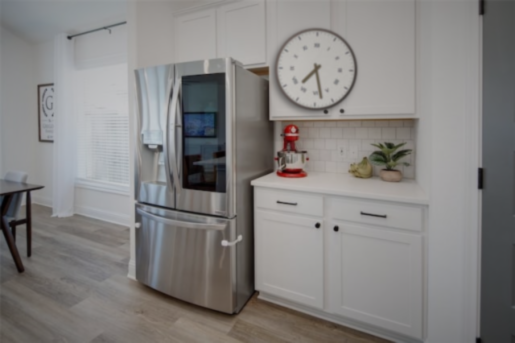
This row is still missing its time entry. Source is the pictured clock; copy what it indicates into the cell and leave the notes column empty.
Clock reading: 7:28
